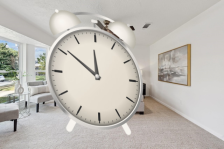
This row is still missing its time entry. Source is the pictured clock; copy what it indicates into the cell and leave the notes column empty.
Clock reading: 11:51
